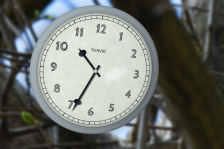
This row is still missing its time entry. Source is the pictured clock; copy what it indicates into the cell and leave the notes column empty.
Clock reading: 10:34
